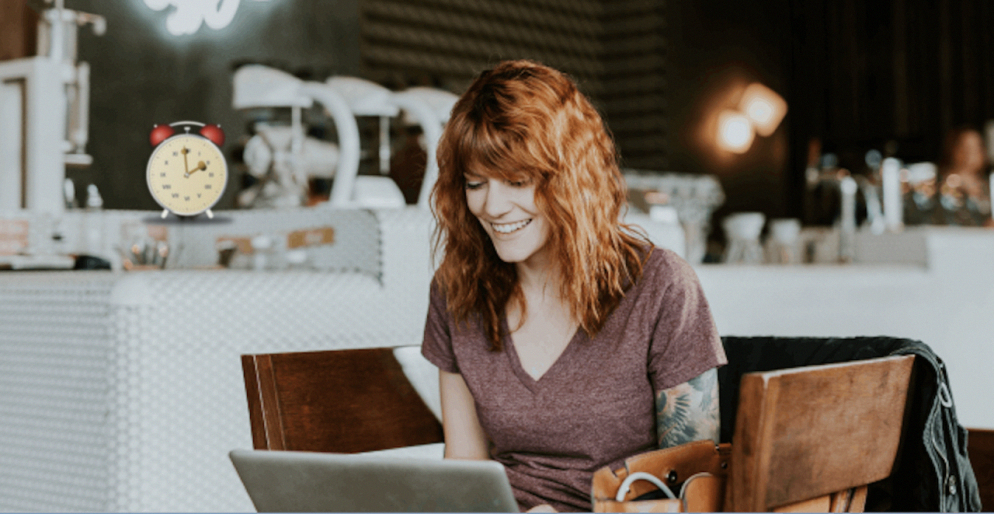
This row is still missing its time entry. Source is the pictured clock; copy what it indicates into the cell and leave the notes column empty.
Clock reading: 1:59
